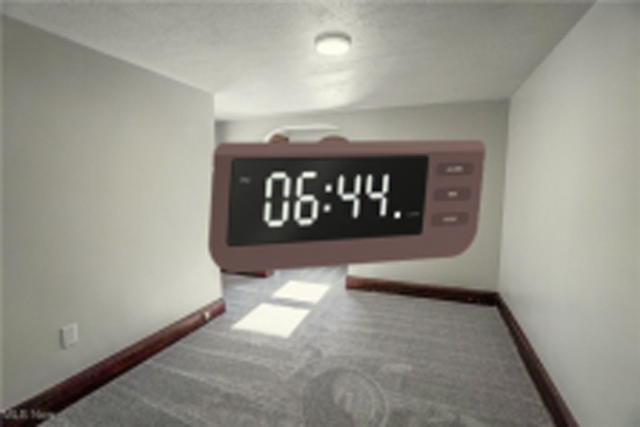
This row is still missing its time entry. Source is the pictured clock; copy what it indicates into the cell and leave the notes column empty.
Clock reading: 6:44
